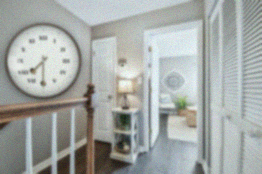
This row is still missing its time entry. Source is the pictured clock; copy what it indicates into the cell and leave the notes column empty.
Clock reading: 7:30
